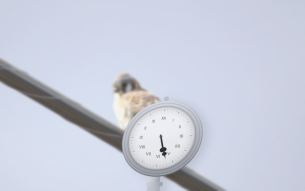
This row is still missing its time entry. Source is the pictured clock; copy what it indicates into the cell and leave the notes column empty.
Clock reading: 5:27
